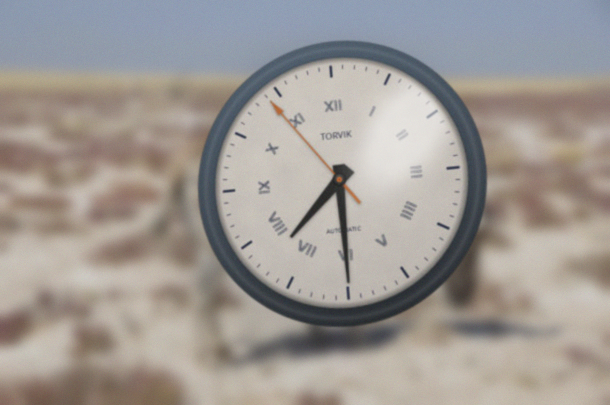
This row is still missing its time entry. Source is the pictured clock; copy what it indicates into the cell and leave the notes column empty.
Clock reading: 7:29:54
